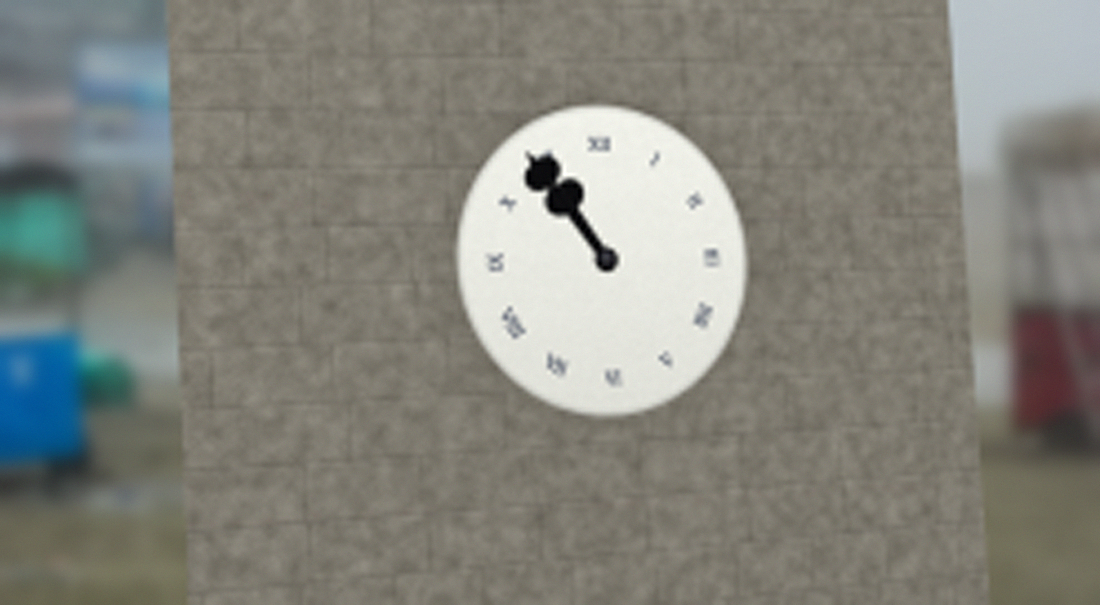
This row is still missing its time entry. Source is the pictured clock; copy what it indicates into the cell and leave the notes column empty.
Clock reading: 10:54
